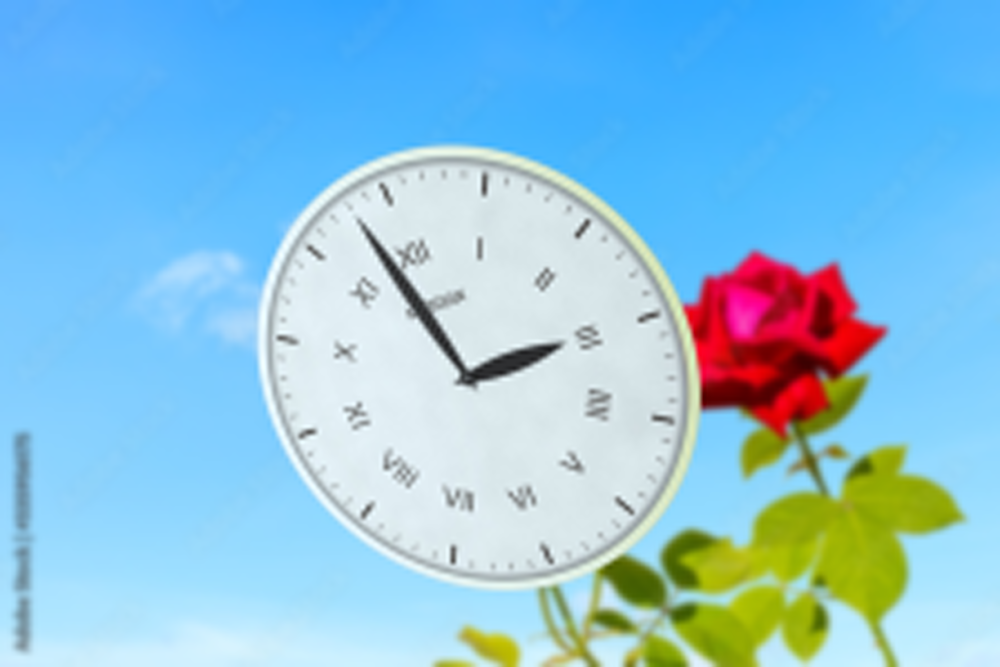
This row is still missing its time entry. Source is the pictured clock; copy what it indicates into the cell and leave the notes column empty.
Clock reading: 2:58
